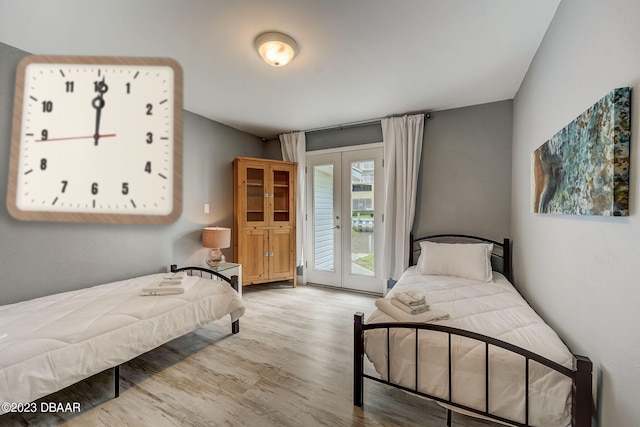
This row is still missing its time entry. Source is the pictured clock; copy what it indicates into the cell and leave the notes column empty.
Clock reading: 12:00:44
